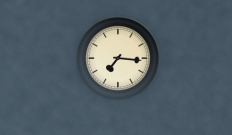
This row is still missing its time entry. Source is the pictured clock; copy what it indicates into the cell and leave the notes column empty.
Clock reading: 7:16
